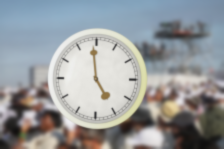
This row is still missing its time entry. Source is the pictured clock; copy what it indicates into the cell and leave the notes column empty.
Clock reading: 4:59
